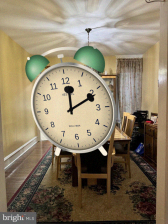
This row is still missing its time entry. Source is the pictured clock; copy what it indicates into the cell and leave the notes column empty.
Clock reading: 12:11
